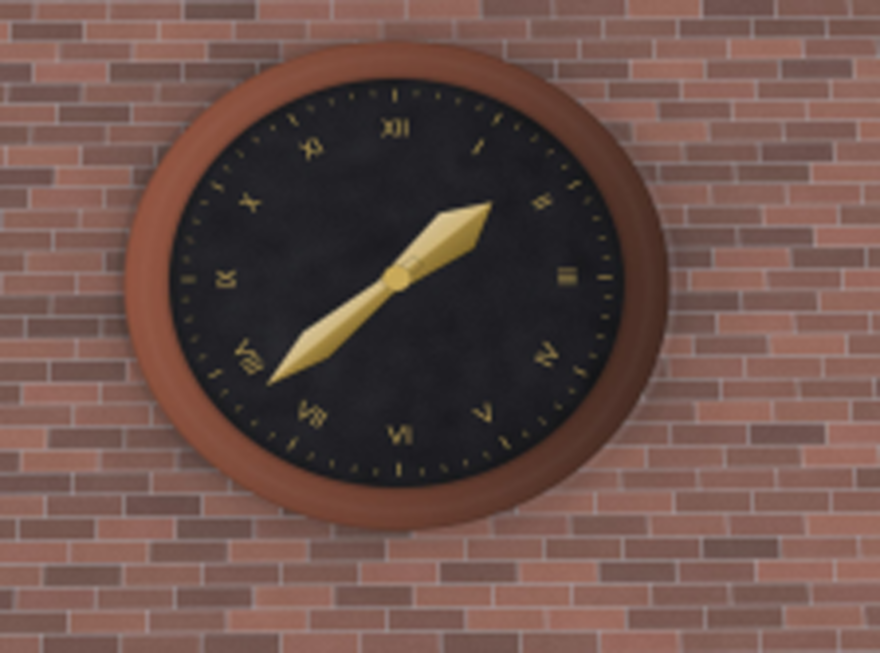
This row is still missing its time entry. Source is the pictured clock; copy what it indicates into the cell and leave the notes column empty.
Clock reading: 1:38
